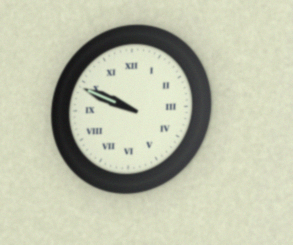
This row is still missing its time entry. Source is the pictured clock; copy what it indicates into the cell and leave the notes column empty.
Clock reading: 9:49
